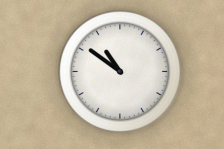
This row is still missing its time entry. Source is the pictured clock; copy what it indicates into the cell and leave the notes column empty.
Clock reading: 10:51
